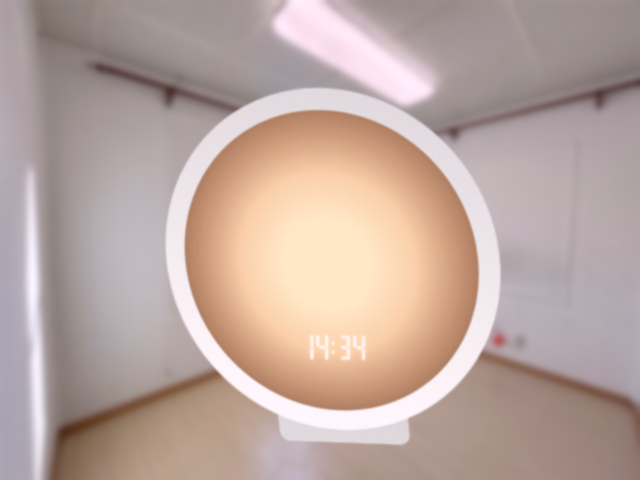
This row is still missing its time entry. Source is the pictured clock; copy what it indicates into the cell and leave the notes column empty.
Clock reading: 14:34
